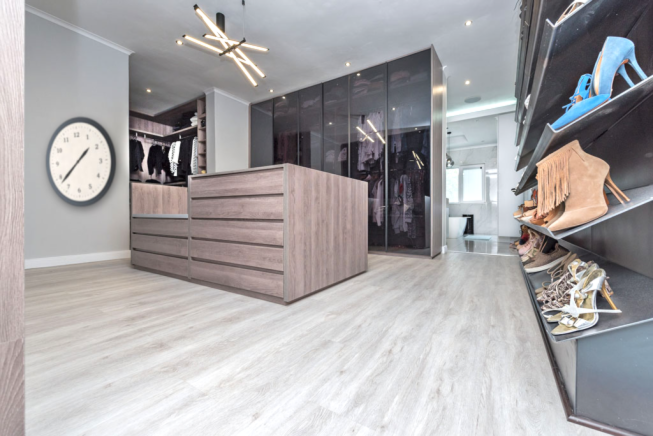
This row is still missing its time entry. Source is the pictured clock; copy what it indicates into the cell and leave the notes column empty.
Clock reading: 1:38
